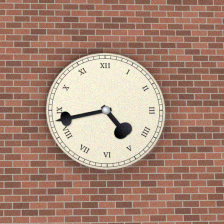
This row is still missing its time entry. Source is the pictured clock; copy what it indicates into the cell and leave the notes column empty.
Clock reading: 4:43
